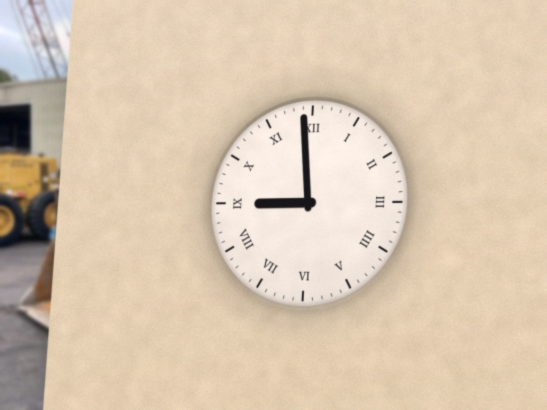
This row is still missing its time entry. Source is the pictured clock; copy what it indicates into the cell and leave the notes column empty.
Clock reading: 8:59
